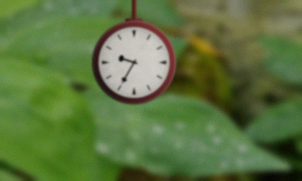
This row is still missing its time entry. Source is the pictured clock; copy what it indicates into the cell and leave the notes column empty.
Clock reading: 9:35
